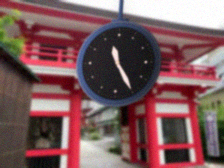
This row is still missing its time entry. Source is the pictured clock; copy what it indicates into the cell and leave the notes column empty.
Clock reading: 11:25
